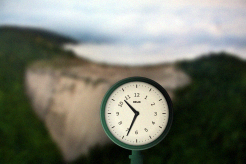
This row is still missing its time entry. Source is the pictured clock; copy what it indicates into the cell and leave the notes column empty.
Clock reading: 10:34
